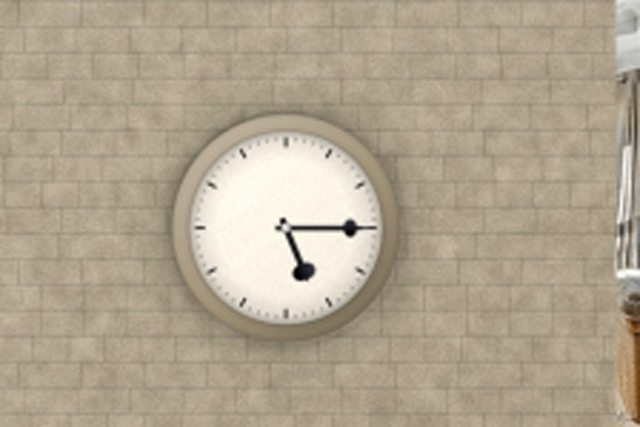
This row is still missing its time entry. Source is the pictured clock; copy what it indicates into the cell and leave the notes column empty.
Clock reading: 5:15
